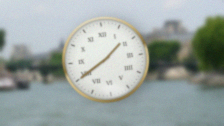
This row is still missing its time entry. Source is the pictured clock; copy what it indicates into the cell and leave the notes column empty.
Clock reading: 1:40
